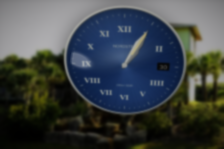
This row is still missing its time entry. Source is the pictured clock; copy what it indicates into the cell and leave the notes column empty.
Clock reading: 1:05
